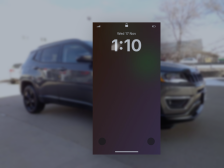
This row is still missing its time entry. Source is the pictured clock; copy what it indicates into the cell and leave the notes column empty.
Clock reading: 1:10
